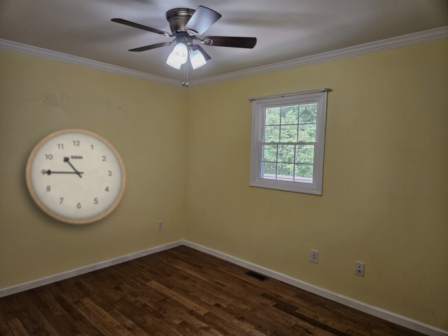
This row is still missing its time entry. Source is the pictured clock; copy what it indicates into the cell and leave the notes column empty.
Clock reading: 10:45
